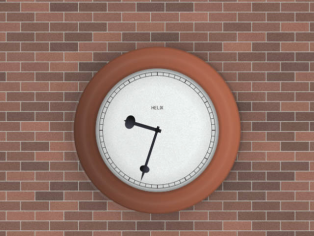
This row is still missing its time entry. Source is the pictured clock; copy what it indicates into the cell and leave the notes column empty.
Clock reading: 9:33
